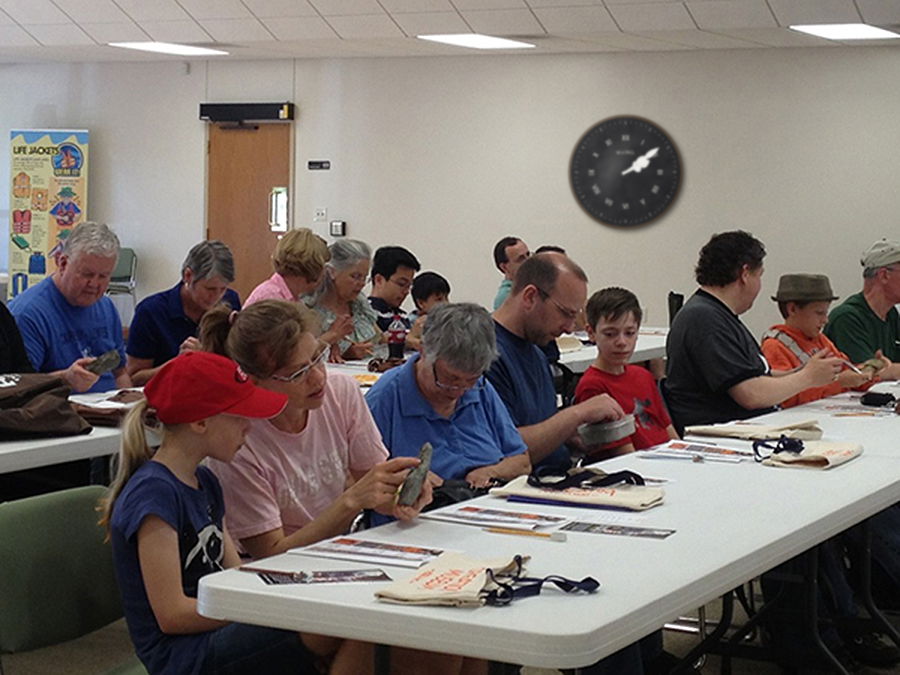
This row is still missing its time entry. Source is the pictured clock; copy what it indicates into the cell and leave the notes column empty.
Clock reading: 2:09
